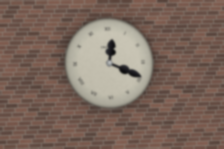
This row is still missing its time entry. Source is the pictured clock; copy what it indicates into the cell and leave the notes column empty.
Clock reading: 12:19
